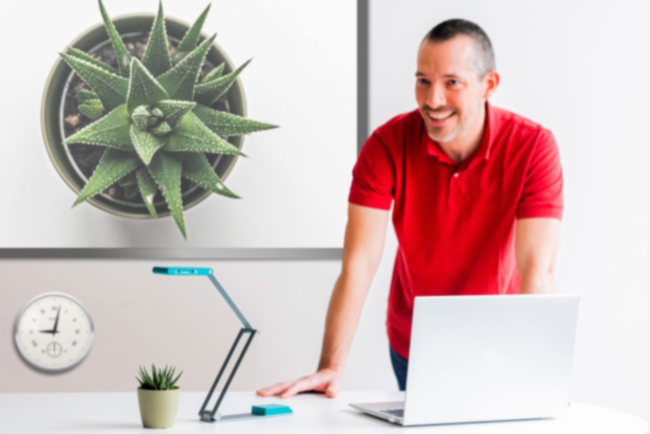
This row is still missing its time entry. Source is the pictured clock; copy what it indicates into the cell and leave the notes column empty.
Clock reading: 9:02
